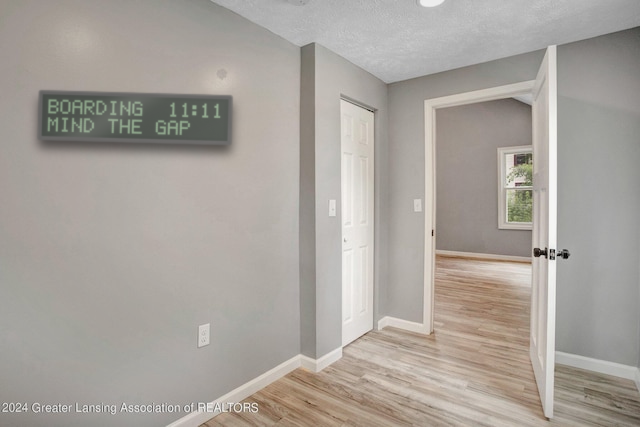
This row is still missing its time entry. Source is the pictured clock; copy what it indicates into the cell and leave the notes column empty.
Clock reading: 11:11
